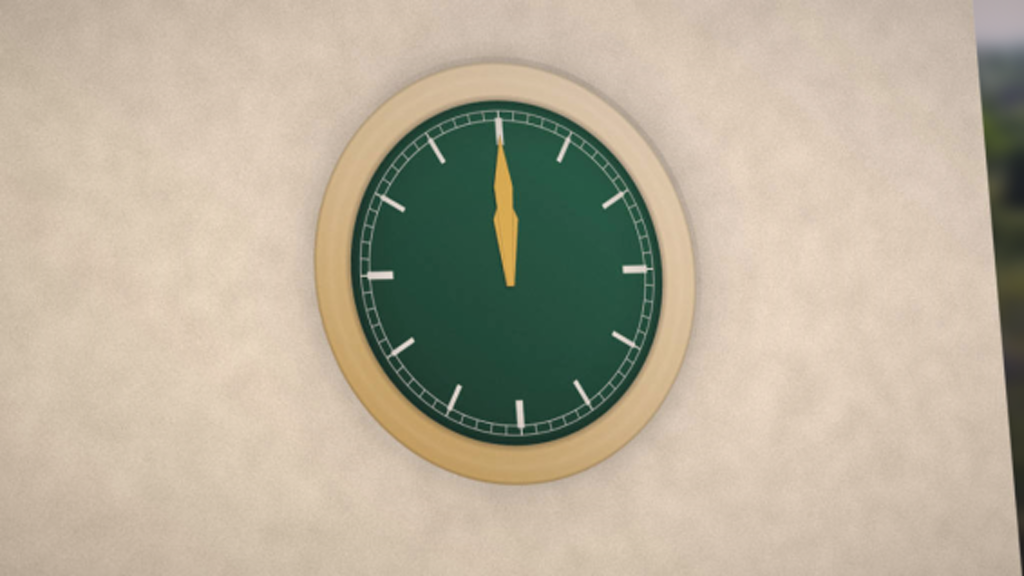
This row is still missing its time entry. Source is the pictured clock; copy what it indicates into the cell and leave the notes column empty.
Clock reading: 12:00
